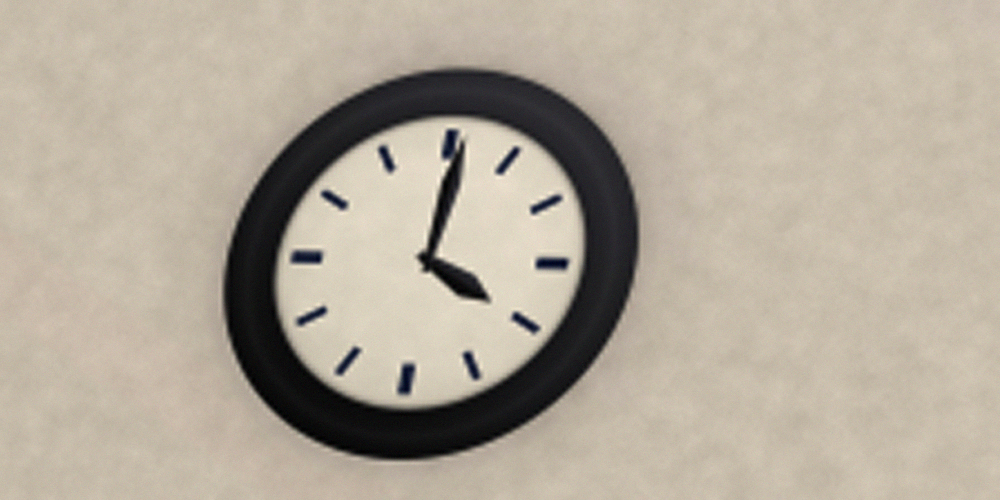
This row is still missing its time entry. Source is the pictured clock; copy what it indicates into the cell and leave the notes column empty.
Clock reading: 4:01
